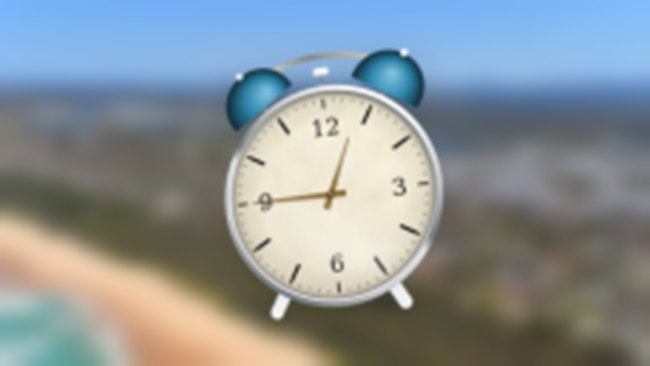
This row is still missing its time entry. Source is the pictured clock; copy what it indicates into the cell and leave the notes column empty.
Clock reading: 12:45
